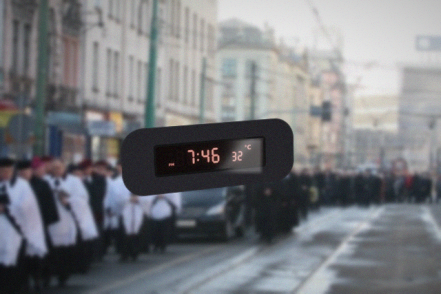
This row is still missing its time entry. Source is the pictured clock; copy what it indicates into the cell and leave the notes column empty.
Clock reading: 7:46
